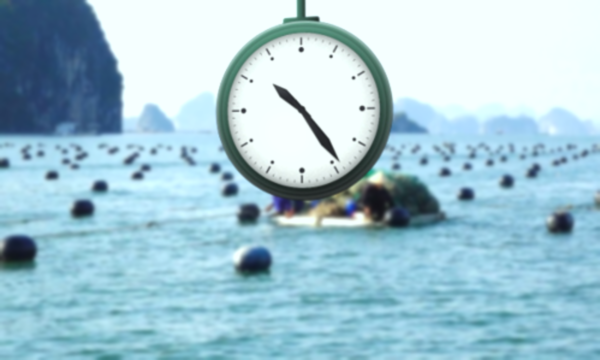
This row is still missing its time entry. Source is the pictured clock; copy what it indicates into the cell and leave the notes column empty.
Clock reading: 10:24
